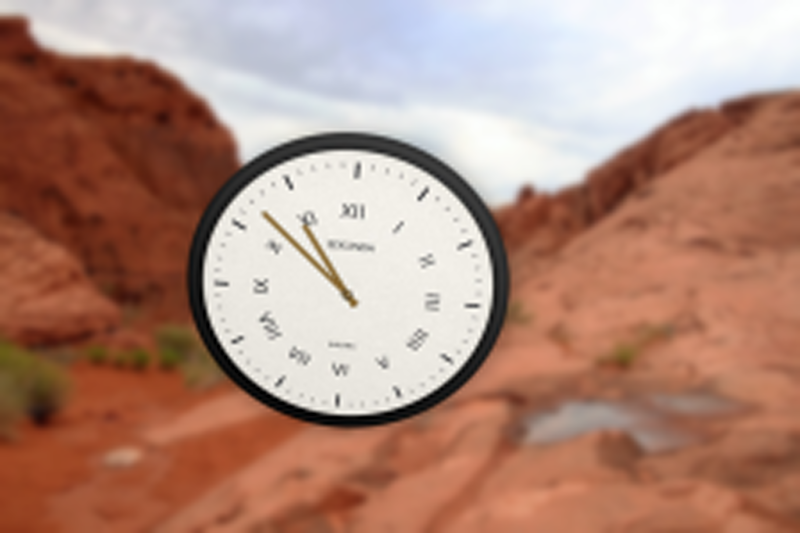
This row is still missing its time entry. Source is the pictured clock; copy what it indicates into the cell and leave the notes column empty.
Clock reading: 10:52
